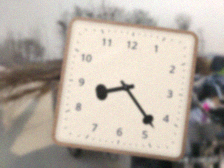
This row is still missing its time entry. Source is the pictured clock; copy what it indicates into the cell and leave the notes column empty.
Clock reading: 8:23
